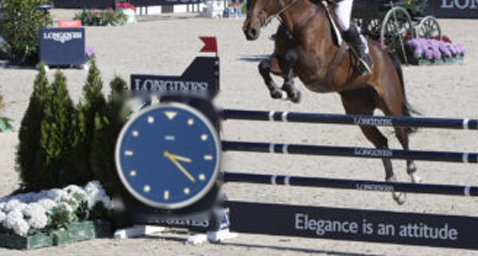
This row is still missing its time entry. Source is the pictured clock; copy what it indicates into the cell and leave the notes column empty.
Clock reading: 3:22
